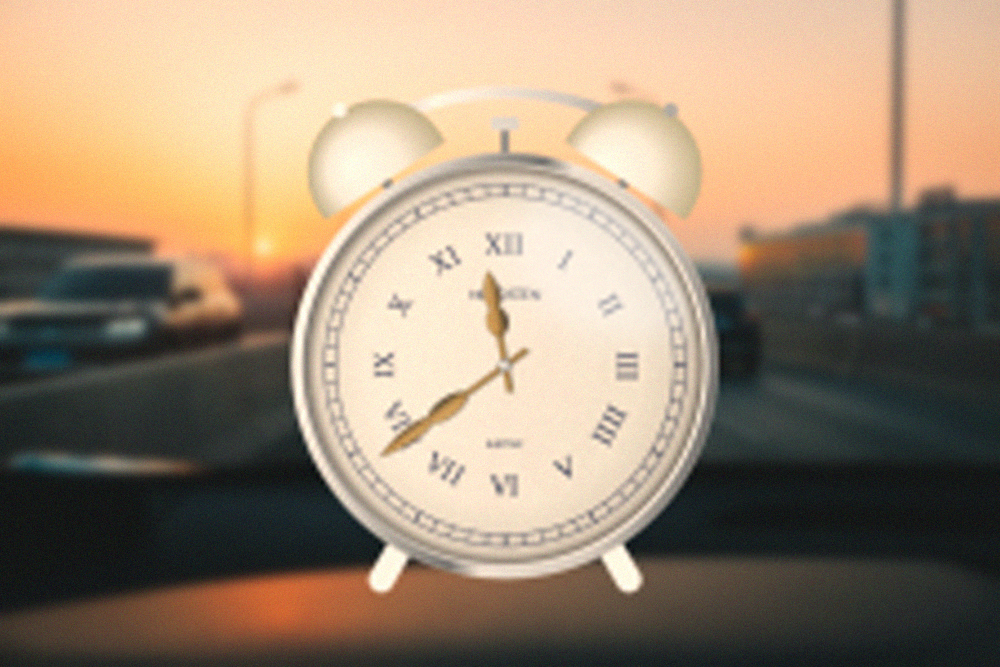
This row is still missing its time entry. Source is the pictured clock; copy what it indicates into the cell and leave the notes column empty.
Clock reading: 11:39
